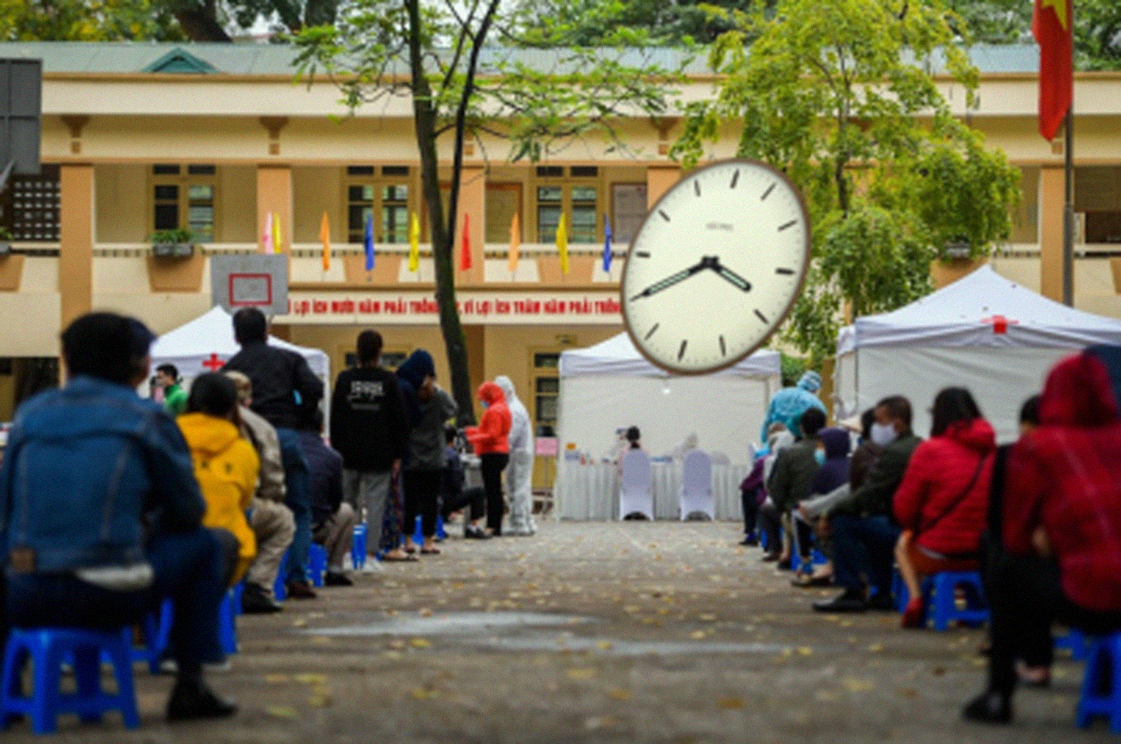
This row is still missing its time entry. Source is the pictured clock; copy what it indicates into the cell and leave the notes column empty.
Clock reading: 3:40
